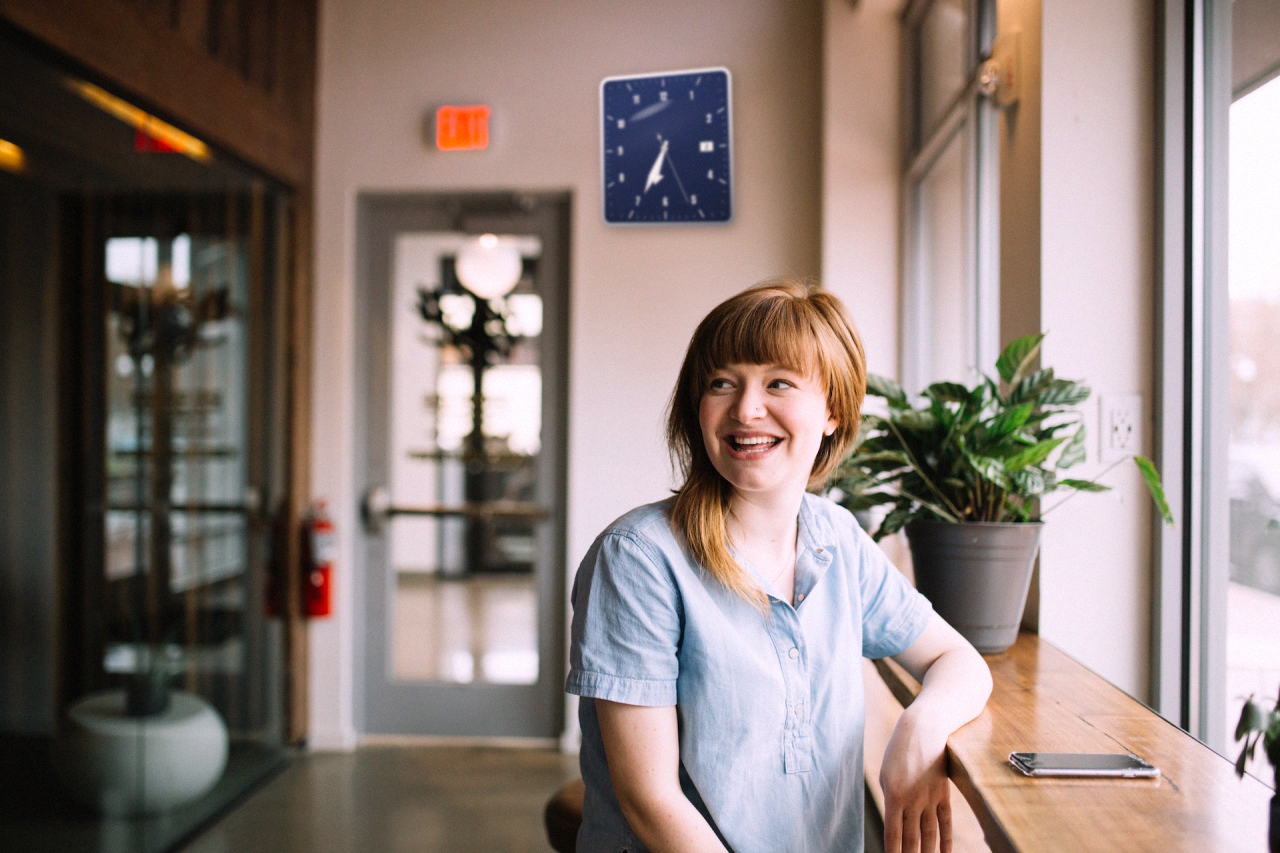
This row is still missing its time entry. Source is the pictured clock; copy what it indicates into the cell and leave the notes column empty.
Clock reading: 6:34:26
